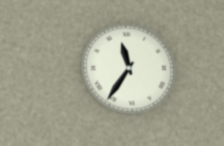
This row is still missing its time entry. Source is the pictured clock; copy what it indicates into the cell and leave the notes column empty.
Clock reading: 11:36
